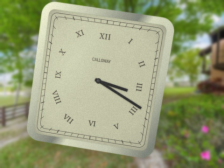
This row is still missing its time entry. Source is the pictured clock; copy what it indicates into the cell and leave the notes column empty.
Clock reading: 3:19
